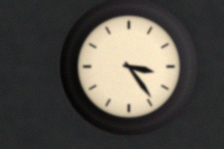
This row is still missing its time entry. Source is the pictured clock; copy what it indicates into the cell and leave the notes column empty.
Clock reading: 3:24
